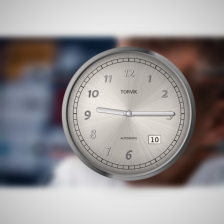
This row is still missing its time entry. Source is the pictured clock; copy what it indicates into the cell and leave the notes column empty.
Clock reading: 9:15
